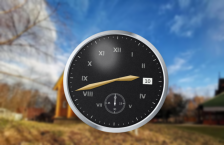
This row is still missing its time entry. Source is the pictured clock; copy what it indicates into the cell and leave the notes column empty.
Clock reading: 2:42
